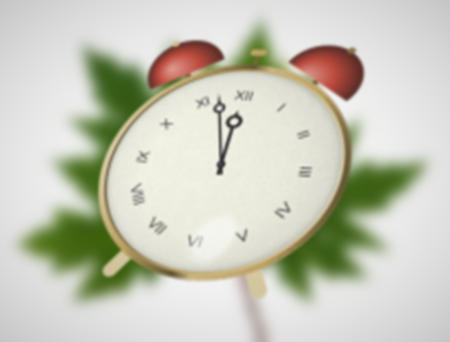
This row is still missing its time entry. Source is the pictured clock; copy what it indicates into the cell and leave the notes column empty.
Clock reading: 11:57
